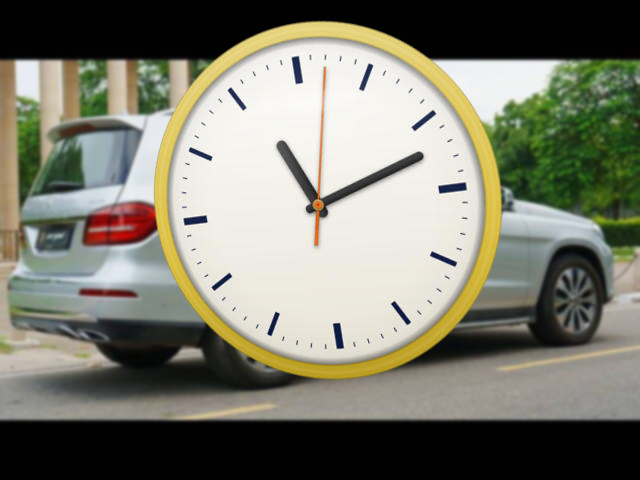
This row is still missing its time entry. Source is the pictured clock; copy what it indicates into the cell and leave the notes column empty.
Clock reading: 11:12:02
